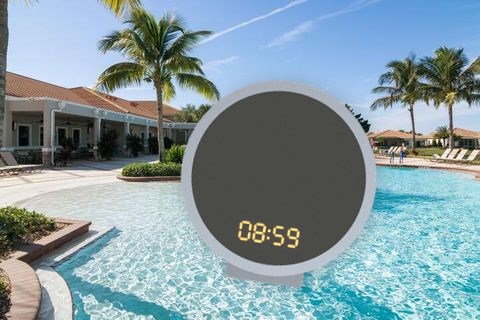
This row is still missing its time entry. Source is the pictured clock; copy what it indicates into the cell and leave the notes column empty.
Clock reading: 8:59
